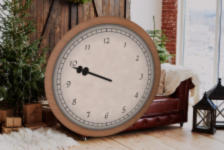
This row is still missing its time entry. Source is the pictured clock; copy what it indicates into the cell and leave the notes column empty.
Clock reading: 9:49
